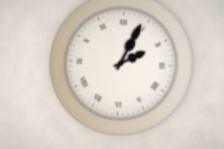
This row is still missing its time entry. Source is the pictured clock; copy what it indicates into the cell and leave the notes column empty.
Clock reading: 2:04
